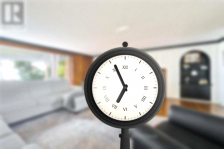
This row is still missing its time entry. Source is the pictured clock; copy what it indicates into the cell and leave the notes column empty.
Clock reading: 6:56
